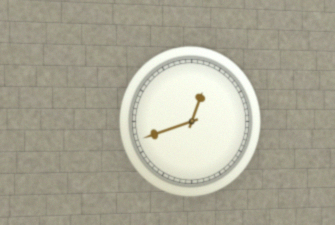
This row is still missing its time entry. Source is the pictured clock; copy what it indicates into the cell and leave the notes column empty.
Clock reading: 12:42
